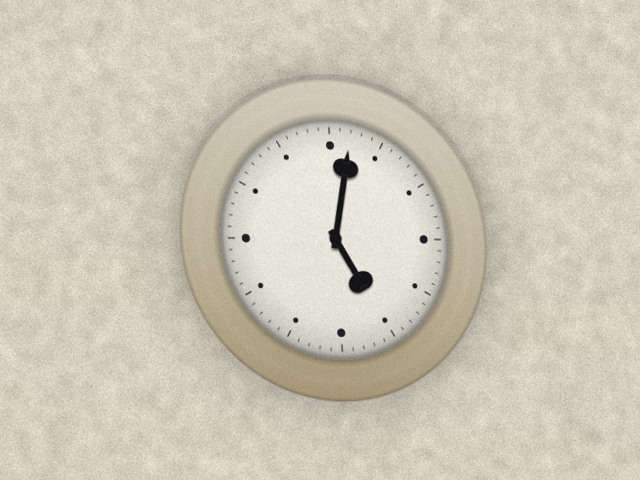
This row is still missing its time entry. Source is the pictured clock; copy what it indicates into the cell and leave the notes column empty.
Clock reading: 5:02
